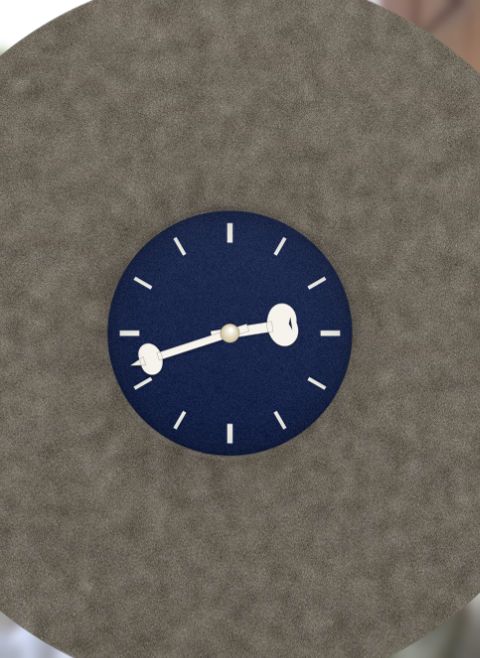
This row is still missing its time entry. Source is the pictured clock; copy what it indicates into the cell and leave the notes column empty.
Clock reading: 2:42
